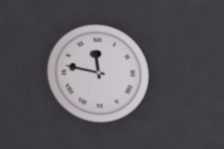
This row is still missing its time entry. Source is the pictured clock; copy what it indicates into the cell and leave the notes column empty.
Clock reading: 11:47
